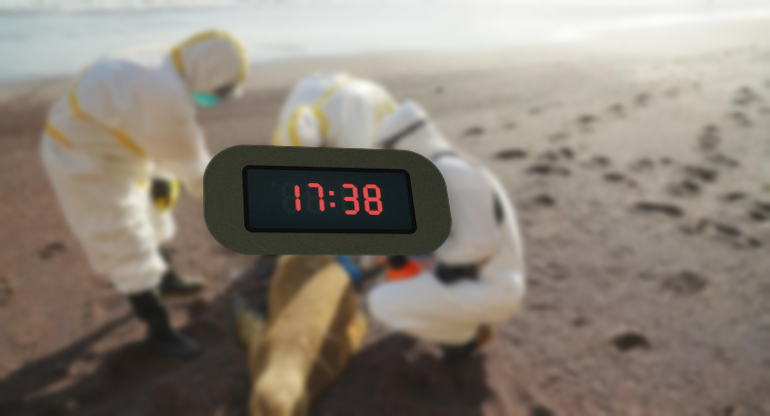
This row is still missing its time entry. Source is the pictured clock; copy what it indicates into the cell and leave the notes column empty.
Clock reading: 17:38
